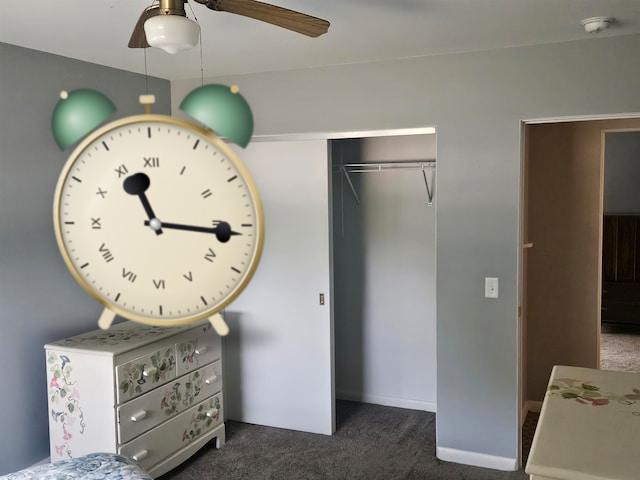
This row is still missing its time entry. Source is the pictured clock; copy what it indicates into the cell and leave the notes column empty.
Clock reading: 11:16
